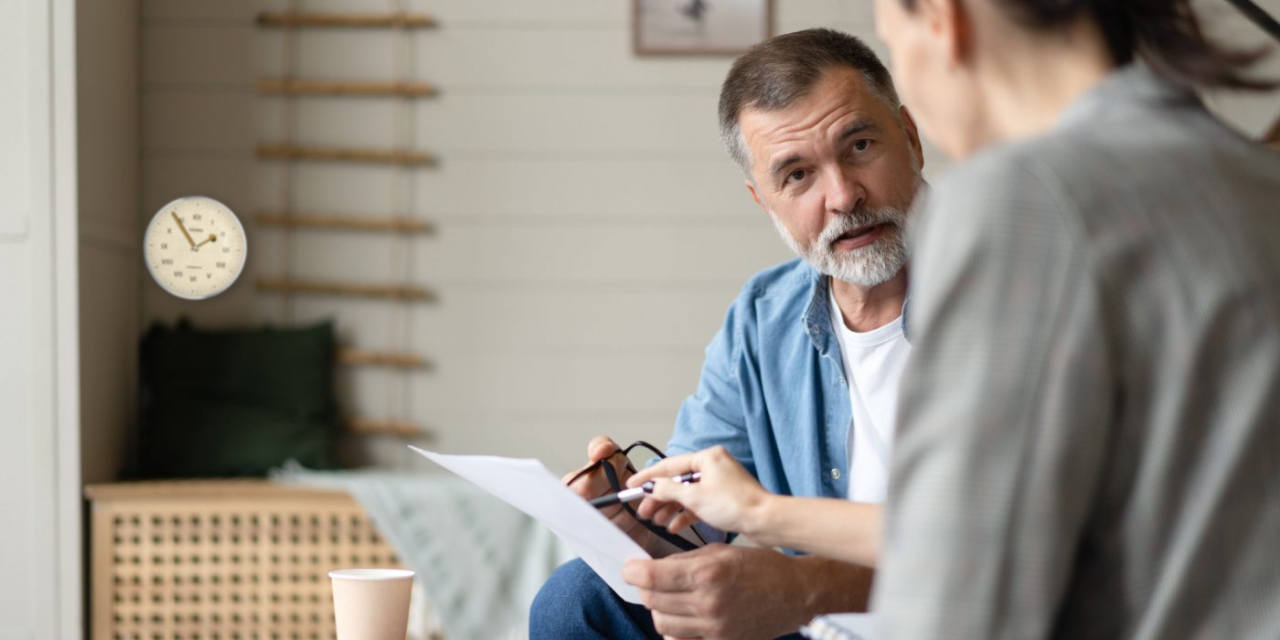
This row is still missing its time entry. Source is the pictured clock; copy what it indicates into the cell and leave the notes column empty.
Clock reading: 1:54
